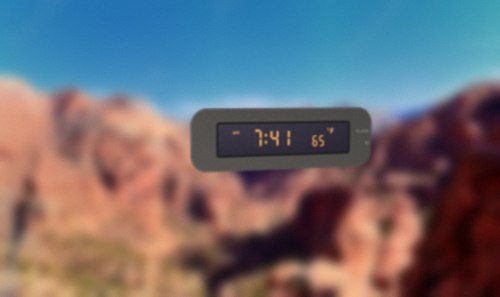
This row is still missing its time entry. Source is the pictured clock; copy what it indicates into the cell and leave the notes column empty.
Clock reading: 7:41
